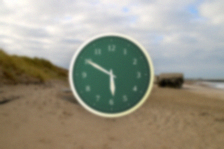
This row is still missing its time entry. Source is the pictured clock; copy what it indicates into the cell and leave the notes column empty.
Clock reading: 5:50
